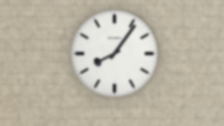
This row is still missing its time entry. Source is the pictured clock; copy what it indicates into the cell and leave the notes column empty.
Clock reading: 8:06
